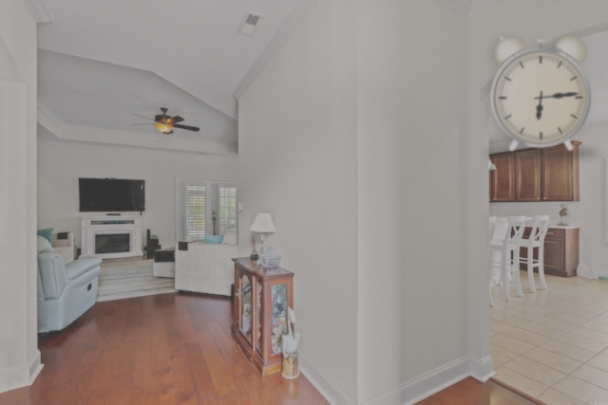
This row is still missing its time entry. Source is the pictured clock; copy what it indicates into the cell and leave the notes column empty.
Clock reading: 6:14
